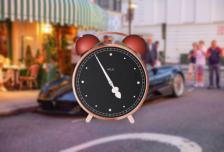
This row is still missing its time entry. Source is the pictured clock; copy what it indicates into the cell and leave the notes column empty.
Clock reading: 4:55
